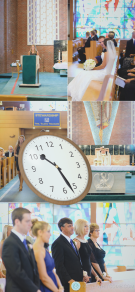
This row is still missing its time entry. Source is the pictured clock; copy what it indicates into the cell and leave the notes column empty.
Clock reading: 10:27
